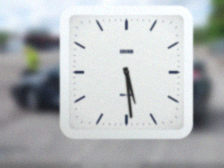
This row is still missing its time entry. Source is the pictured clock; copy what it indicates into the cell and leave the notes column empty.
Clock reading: 5:29
